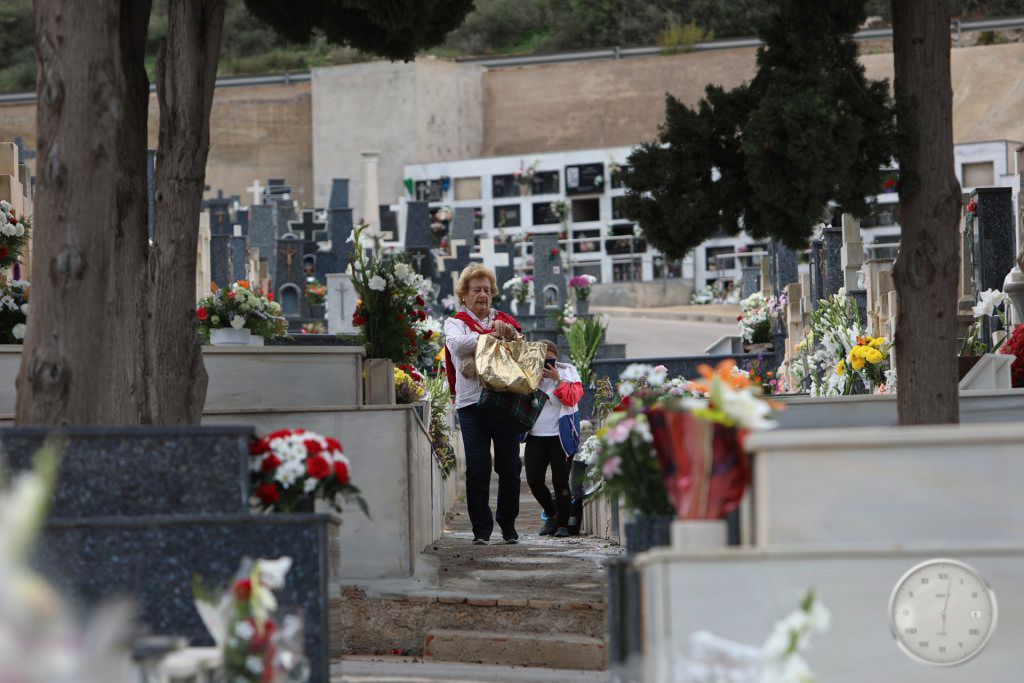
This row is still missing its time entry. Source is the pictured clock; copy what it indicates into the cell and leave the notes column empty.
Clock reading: 6:02
